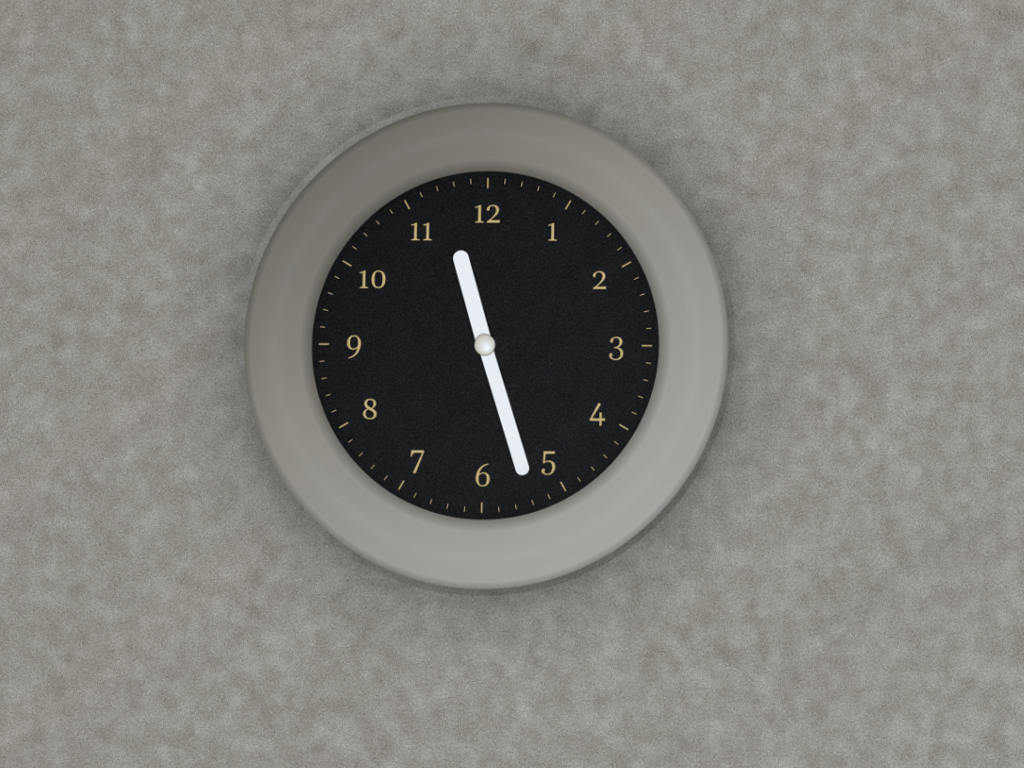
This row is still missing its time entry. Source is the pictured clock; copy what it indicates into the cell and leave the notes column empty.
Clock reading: 11:27
